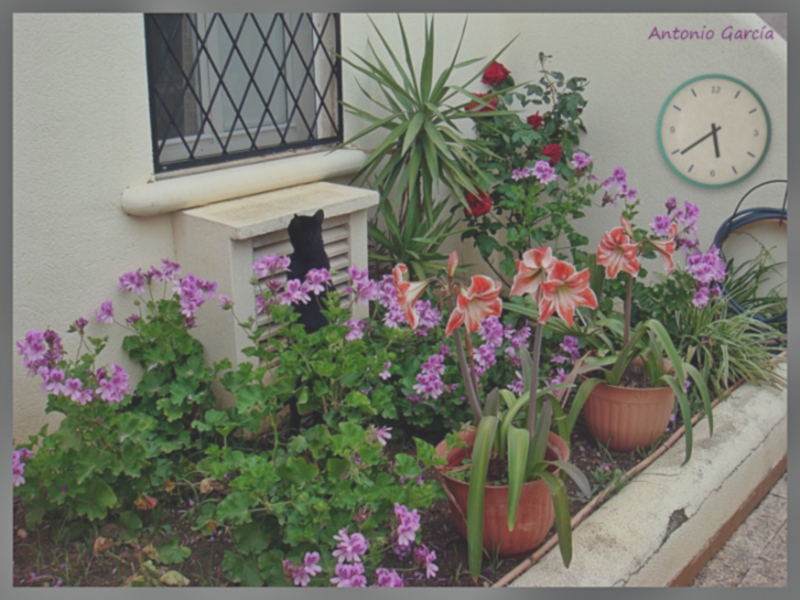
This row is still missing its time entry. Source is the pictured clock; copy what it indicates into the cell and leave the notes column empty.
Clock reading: 5:39
